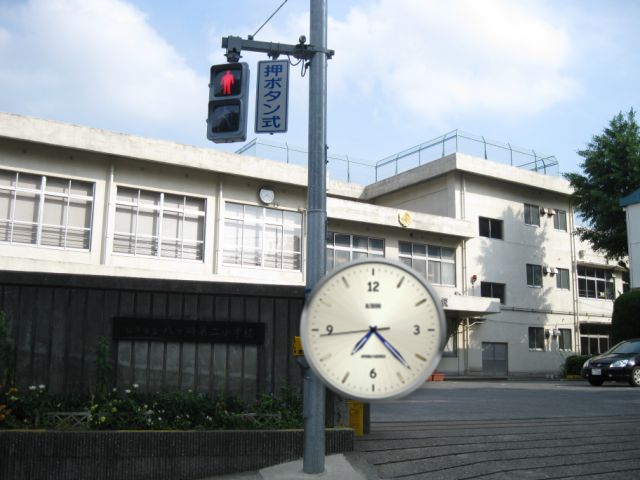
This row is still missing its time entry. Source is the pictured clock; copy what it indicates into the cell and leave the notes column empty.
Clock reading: 7:22:44
